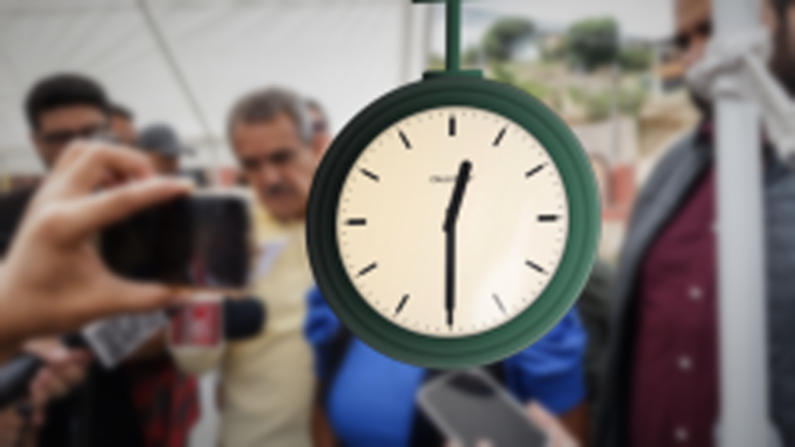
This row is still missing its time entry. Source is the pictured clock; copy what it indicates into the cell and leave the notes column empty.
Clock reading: 12:30
